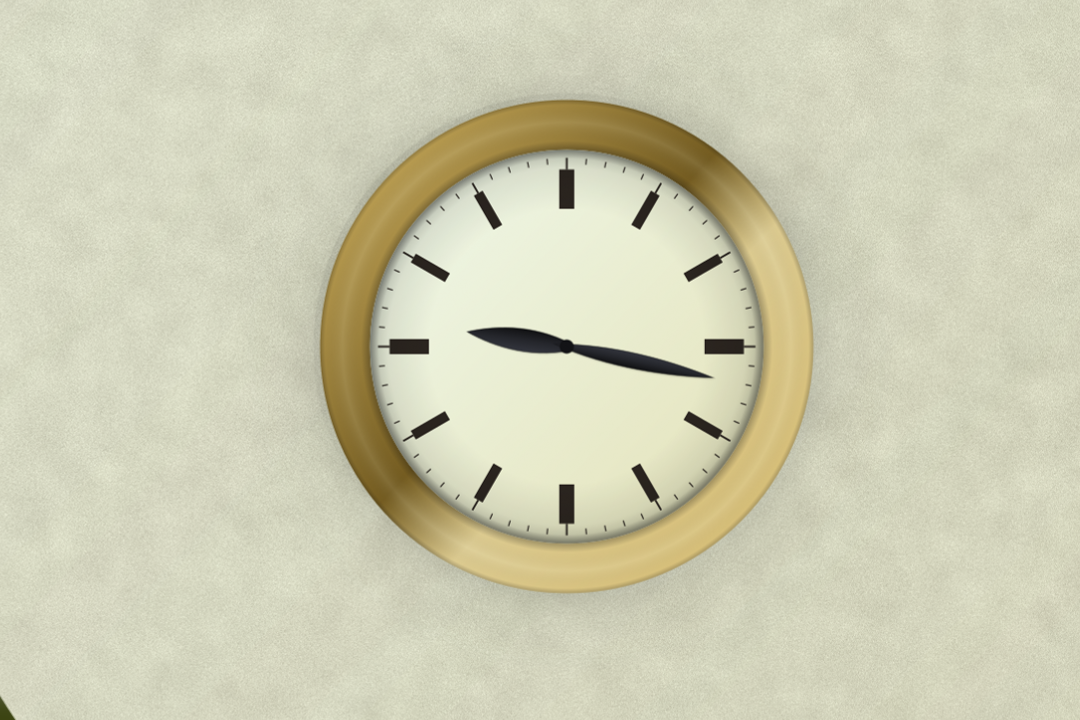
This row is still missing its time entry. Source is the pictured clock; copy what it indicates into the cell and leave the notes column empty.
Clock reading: 9:17
